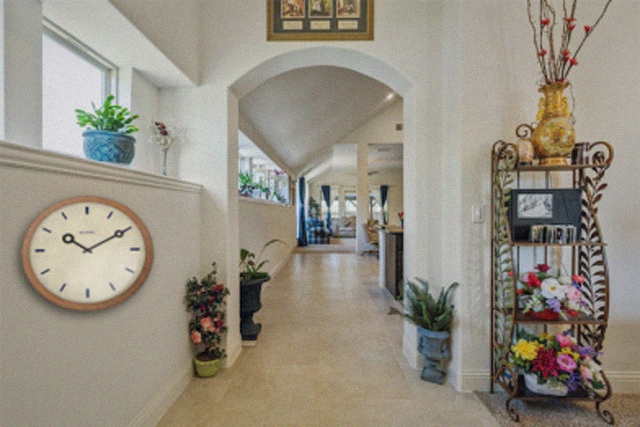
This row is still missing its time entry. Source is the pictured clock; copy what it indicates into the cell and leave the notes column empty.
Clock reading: 10:10
